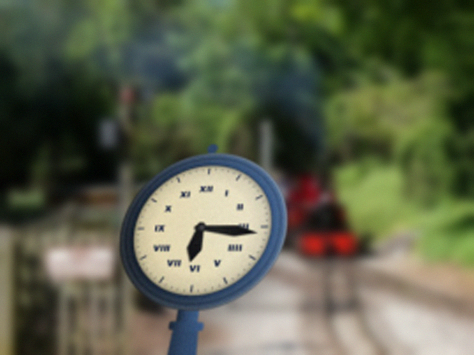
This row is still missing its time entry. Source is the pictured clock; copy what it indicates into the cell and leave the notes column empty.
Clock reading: 6:16
